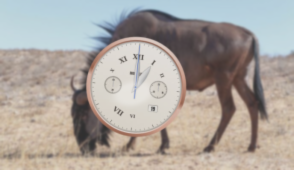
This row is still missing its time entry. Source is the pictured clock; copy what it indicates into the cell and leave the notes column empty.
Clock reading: 1:00
